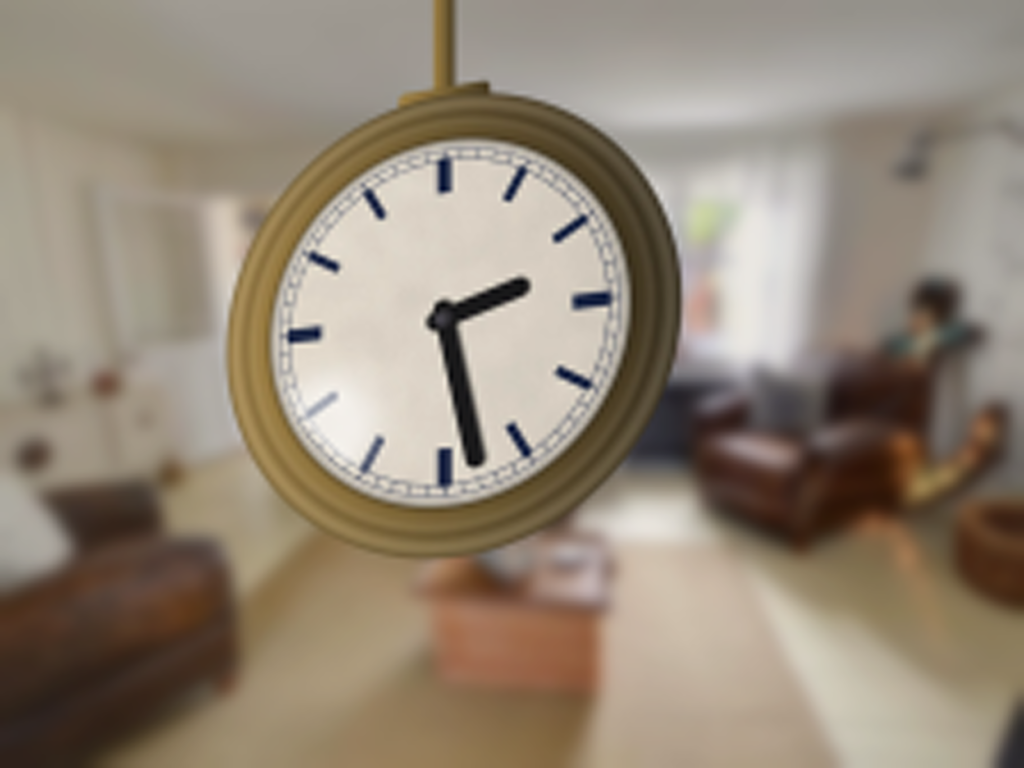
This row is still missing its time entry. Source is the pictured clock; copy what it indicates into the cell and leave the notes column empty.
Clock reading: 2:28
